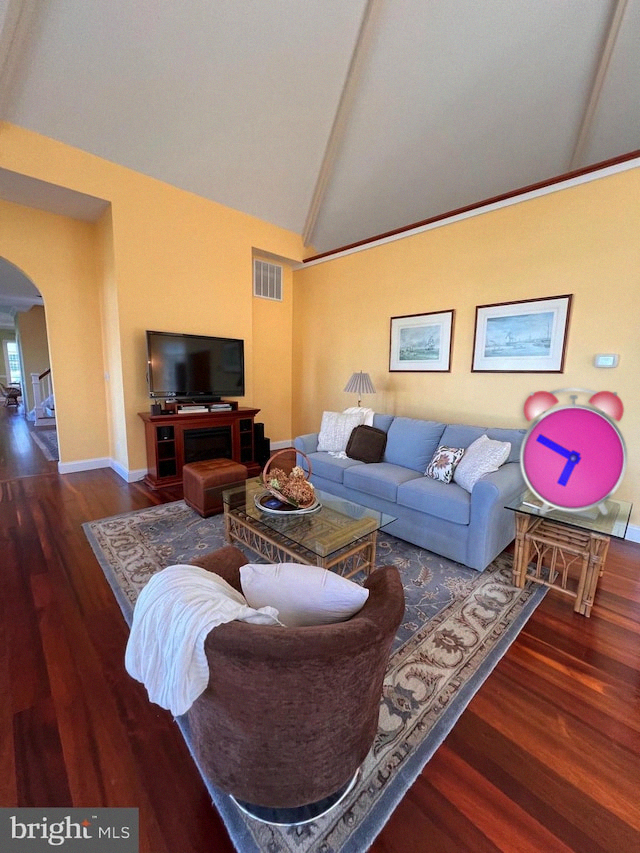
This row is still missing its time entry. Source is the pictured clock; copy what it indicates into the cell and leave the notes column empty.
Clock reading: 6:50
